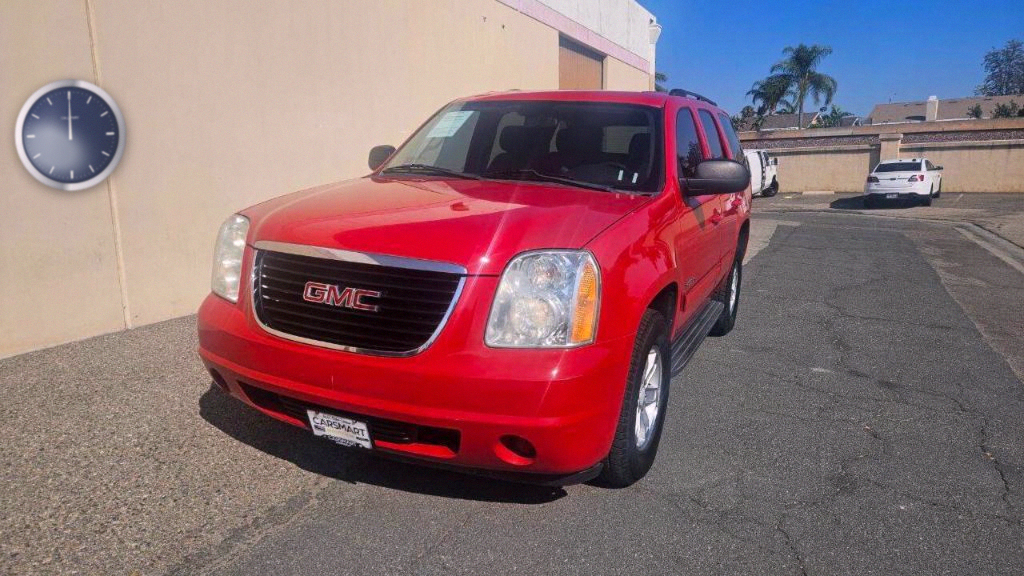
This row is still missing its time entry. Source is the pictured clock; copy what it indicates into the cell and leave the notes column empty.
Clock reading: 12:00
